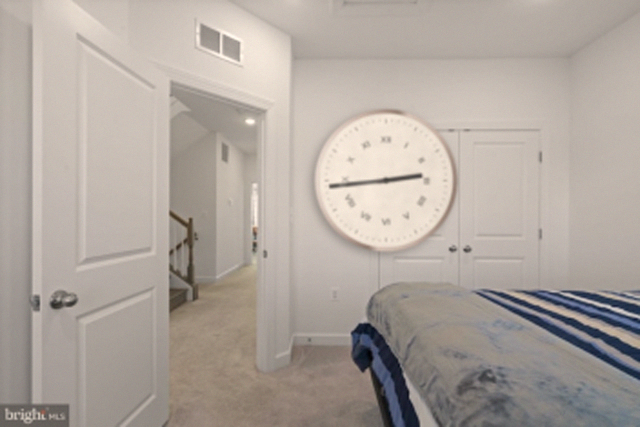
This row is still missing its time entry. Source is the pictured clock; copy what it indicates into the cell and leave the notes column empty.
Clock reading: 2:44
